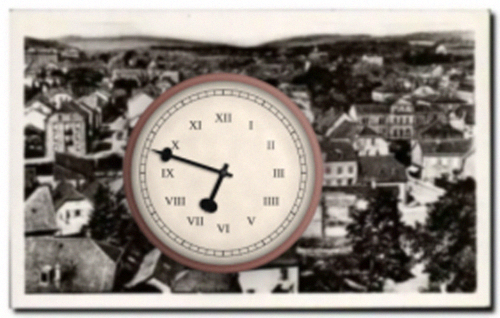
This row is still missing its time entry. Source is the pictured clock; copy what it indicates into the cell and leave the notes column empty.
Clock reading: 6:48
